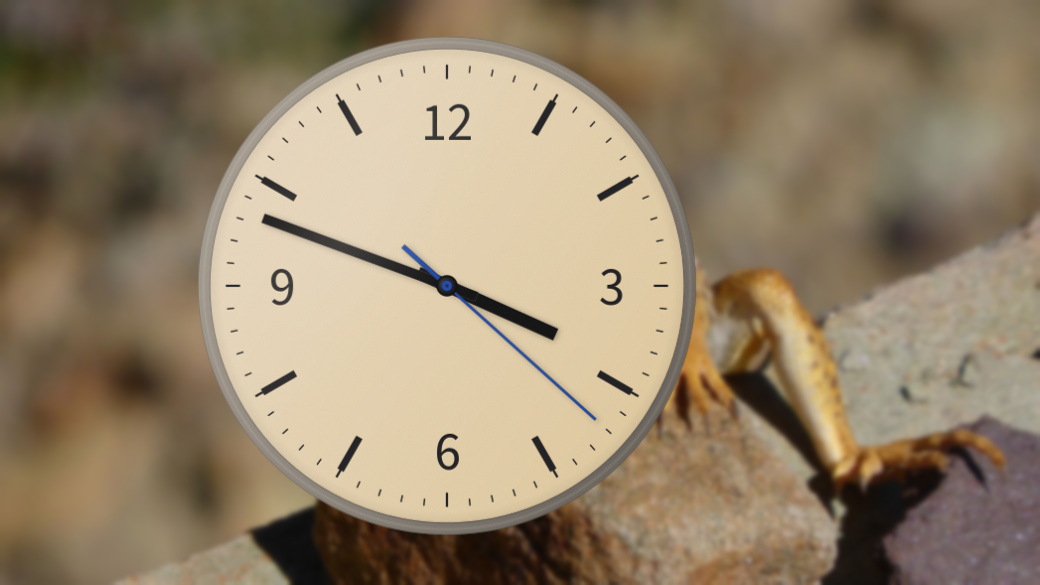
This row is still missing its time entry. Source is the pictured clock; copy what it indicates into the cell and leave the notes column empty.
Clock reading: 3:48:22
